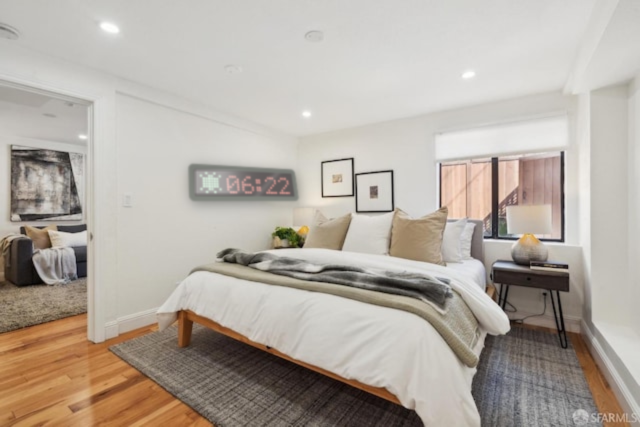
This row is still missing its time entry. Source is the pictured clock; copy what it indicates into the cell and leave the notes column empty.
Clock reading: 6:22
